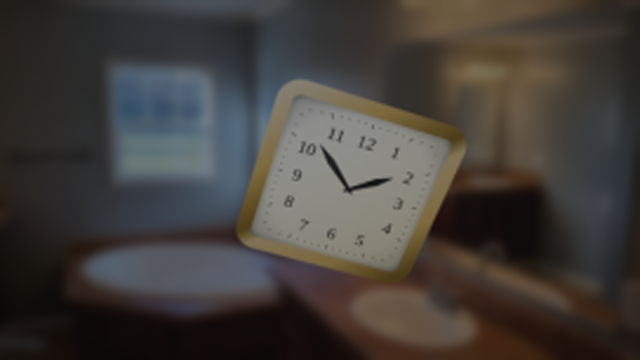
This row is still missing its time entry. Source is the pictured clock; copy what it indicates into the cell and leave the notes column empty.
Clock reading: 1:52
